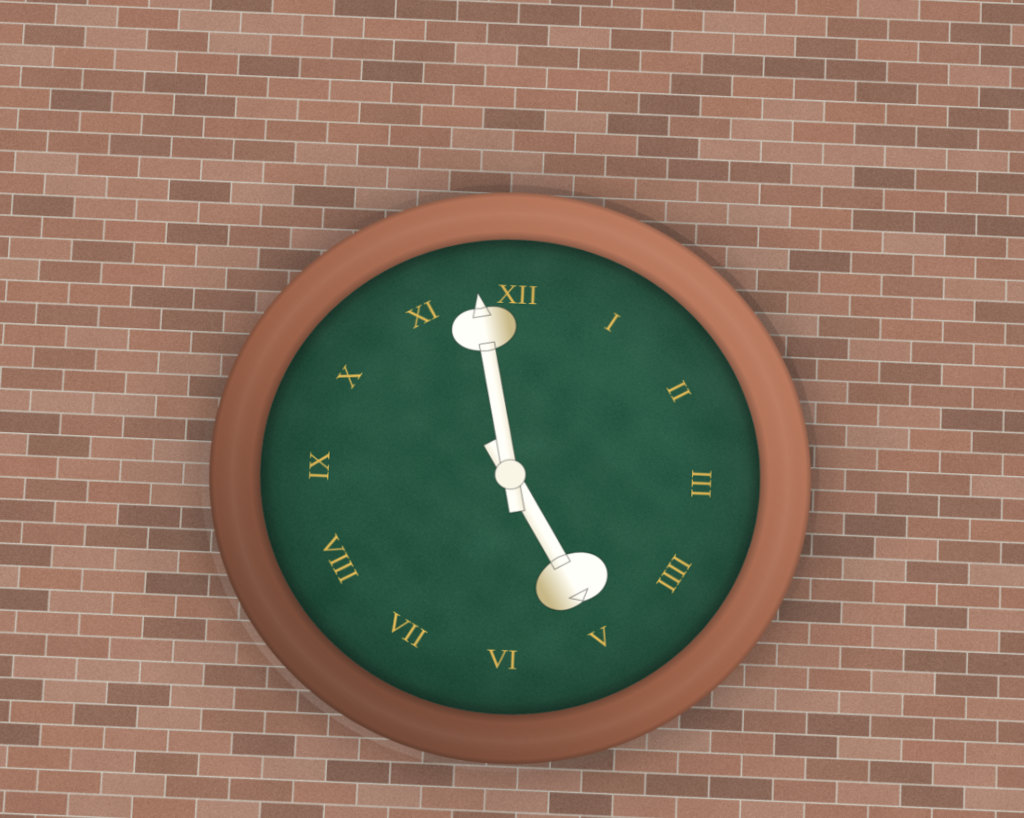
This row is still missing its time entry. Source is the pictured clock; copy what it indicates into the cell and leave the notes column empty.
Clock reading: 4:58
